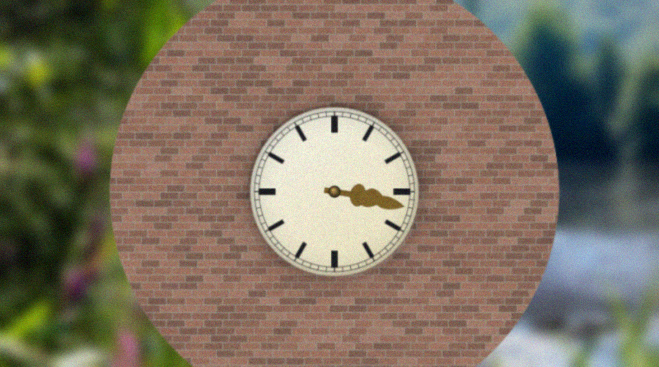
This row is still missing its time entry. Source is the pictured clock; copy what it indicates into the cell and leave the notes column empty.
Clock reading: 3:17
